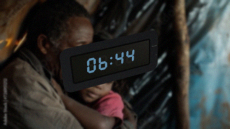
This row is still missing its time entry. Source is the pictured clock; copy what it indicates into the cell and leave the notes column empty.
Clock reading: 6:44
